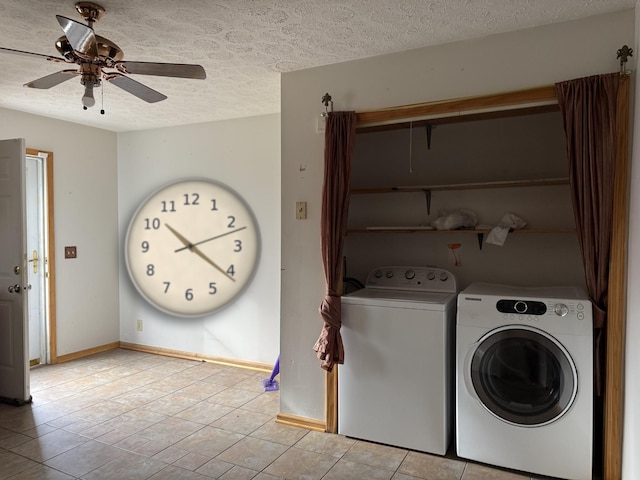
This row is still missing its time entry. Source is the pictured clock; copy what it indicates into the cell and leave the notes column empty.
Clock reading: 10:21:12
